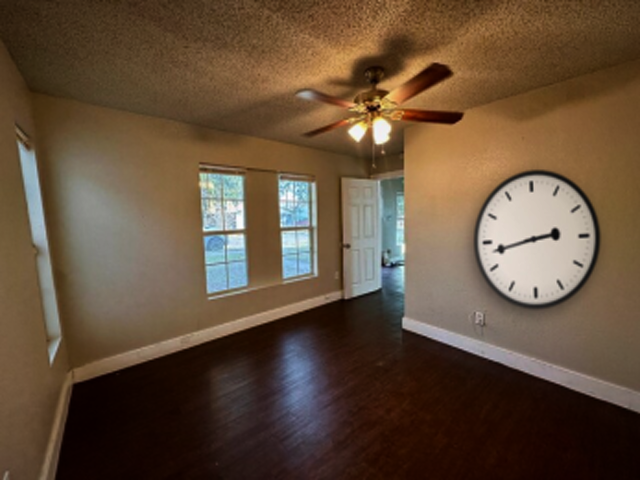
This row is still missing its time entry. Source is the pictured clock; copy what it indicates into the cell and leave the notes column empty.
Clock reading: 2:43
